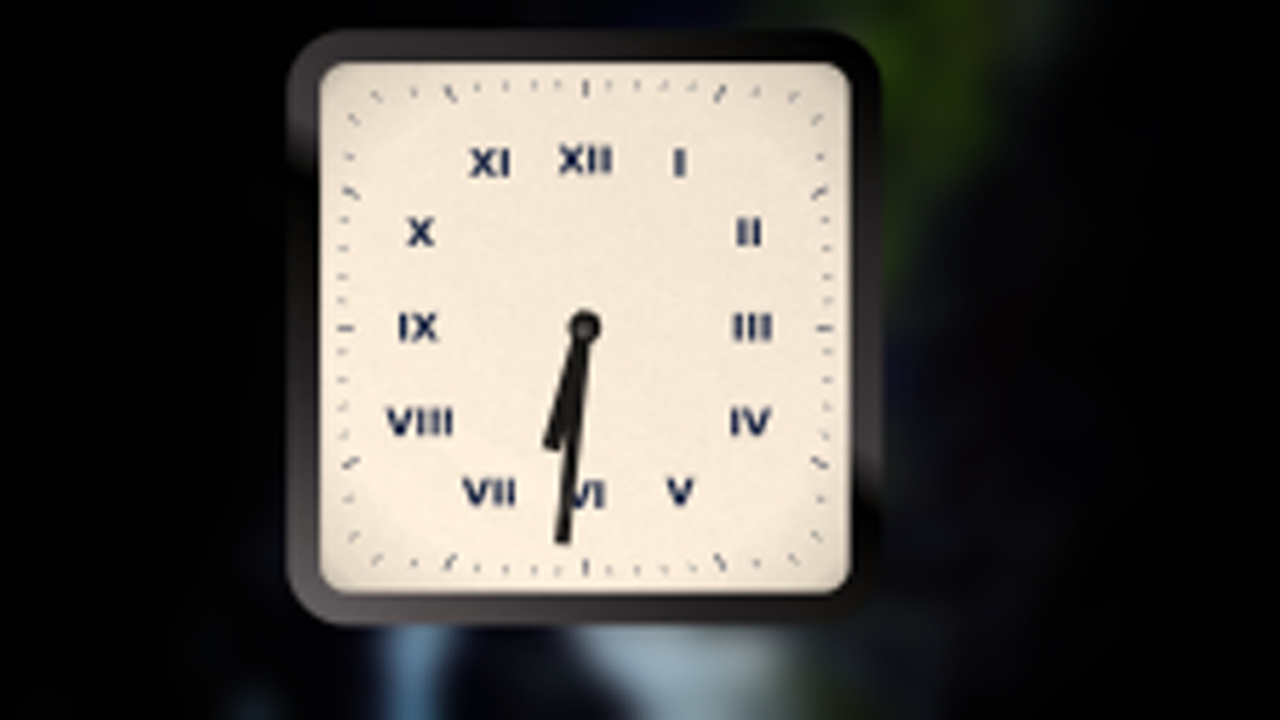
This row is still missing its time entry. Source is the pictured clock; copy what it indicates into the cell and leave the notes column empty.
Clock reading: 6:31
